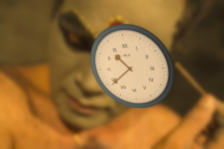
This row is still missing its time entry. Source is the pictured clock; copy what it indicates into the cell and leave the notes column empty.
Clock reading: 10:39
